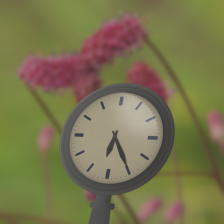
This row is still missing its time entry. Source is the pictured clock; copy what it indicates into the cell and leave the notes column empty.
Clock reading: 6:25
